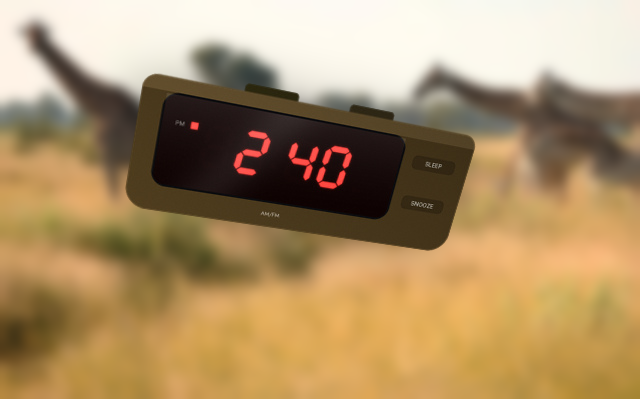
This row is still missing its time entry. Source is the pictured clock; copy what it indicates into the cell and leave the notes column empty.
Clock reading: 2:40
